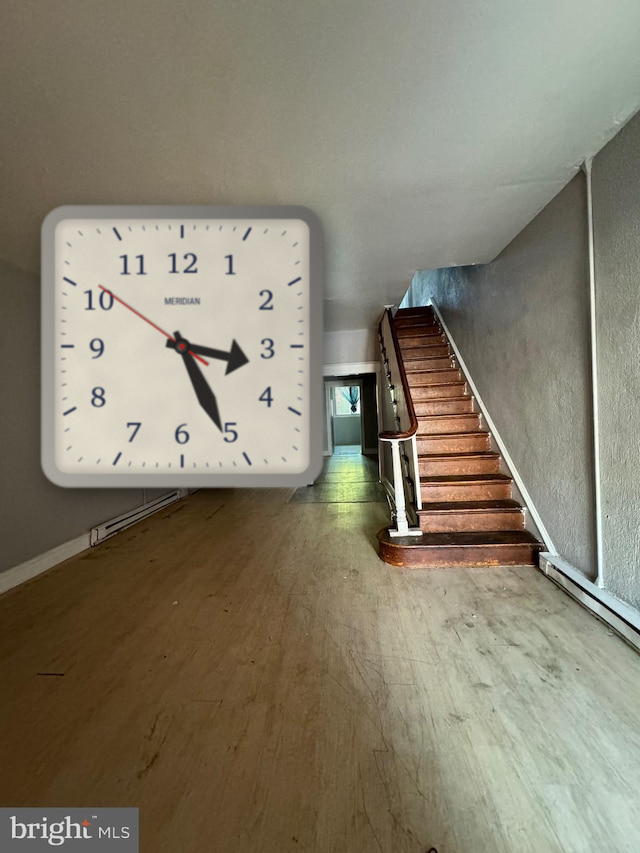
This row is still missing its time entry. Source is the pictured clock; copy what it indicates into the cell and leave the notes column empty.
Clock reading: 3:25:51
